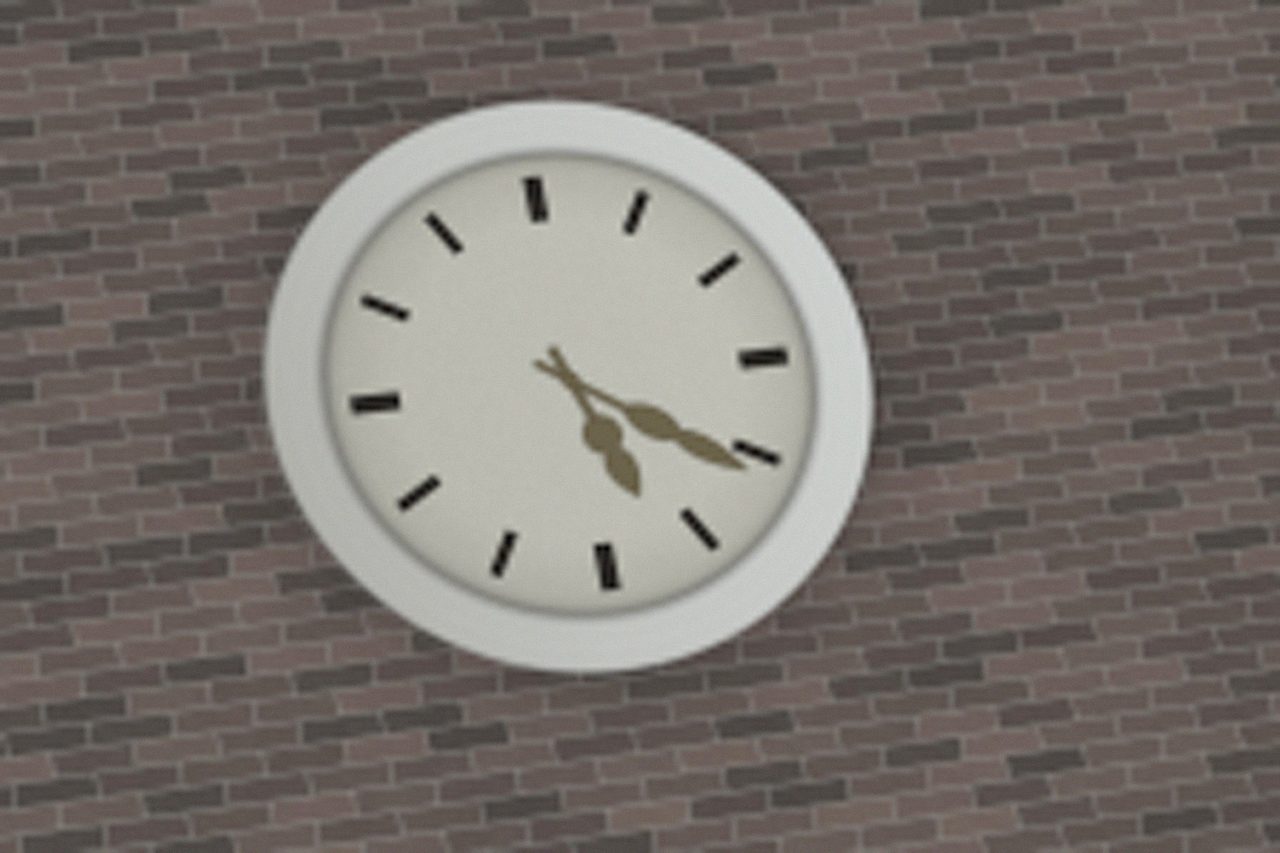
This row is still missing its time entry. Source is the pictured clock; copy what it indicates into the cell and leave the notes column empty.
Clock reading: 5:21
